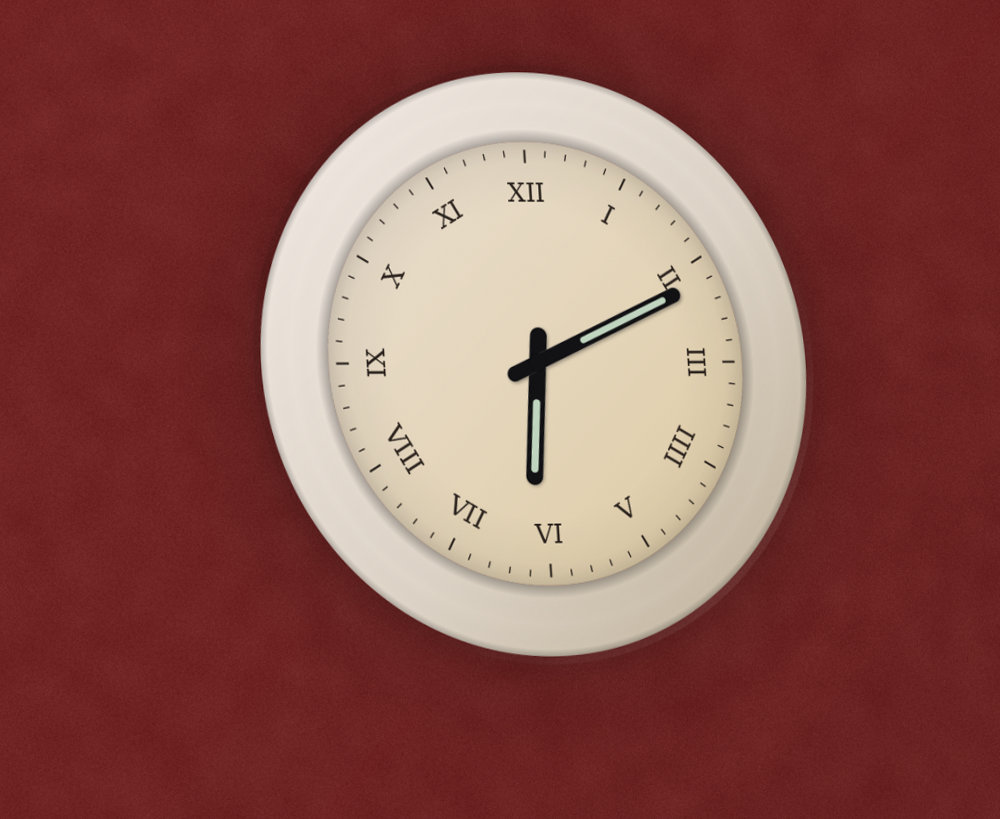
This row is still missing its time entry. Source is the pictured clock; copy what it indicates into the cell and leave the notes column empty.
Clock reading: 6:11
